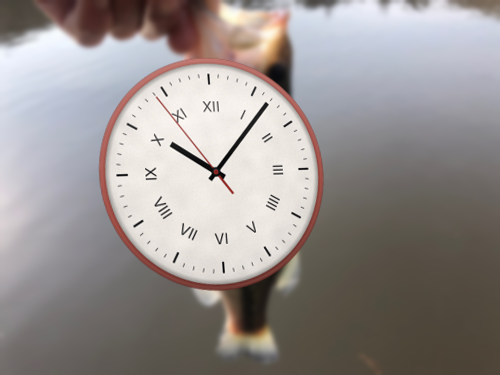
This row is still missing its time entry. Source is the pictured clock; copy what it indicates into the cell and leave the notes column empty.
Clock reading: 10:06:54
